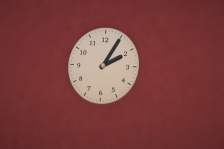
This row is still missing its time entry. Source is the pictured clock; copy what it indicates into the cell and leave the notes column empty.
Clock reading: 2:05
